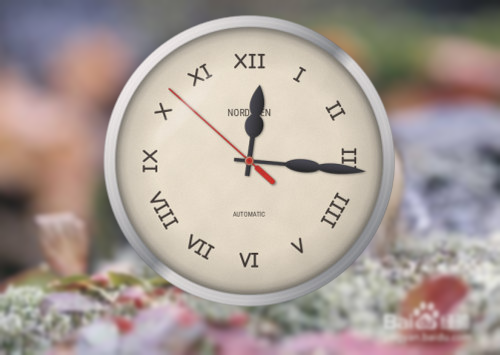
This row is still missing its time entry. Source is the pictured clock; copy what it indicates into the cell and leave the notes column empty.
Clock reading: 12:15:52
